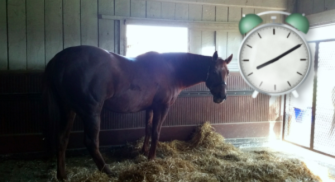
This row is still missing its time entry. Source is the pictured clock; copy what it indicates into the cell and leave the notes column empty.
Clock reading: 8:10
